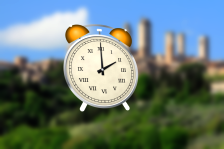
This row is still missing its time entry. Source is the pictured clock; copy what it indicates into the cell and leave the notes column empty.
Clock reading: 2:00
